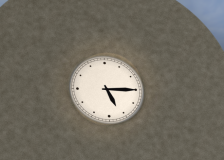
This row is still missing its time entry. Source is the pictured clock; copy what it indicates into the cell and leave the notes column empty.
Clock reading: 5:15
